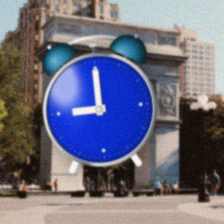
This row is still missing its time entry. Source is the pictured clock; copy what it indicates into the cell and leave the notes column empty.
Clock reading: 9:00
